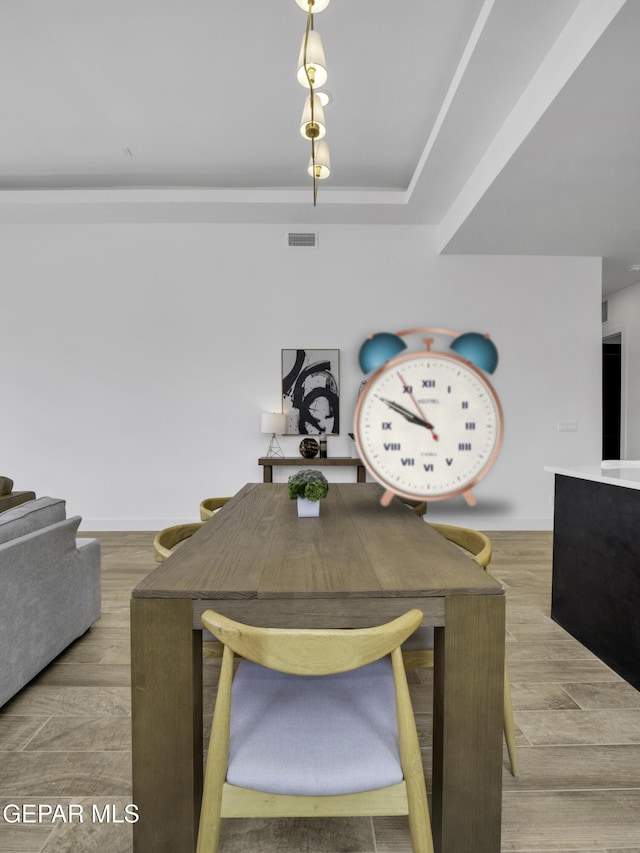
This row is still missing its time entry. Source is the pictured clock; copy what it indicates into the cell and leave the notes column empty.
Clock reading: 9:49:55
